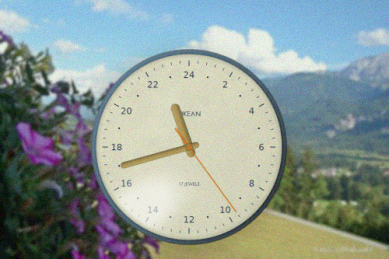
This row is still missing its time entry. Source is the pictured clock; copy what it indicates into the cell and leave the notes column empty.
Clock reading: 22:42:24
